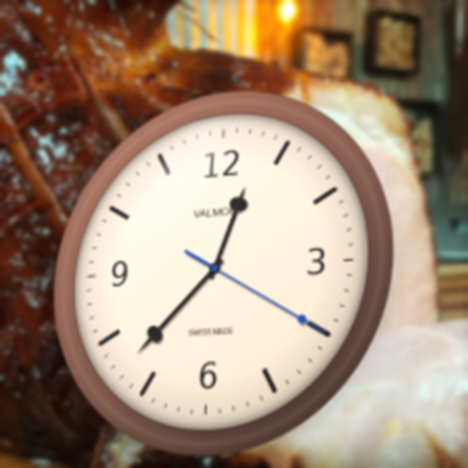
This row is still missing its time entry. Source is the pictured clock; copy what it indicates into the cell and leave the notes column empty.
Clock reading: 12:37:20
